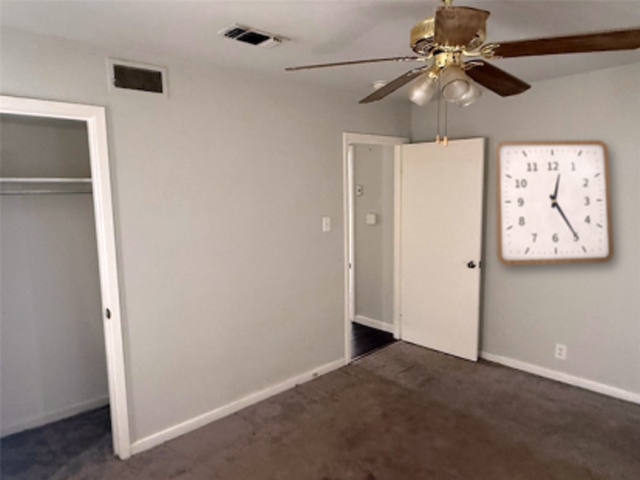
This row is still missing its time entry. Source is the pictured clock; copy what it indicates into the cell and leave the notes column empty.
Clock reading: 12:25
